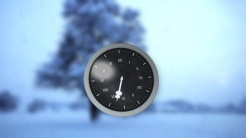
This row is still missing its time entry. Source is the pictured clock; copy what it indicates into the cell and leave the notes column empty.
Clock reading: 6:33
